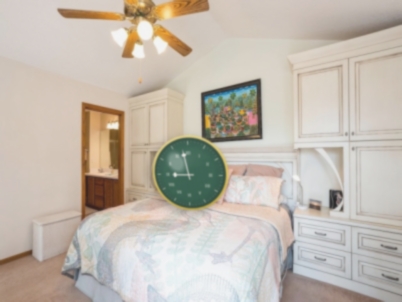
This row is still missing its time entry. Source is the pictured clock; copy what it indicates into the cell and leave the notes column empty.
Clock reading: 8:58
